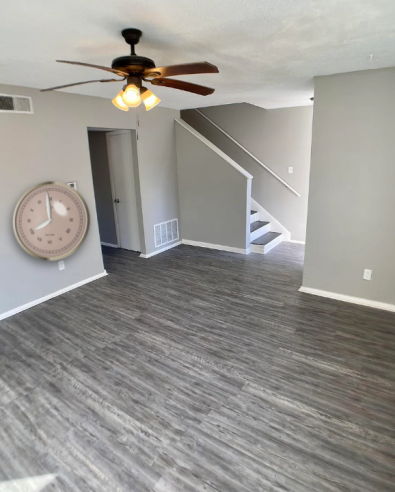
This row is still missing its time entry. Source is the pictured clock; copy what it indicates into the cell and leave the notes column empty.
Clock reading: 7:59
